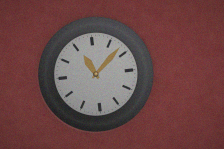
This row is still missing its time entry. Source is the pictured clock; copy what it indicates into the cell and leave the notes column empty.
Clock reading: 11:08
